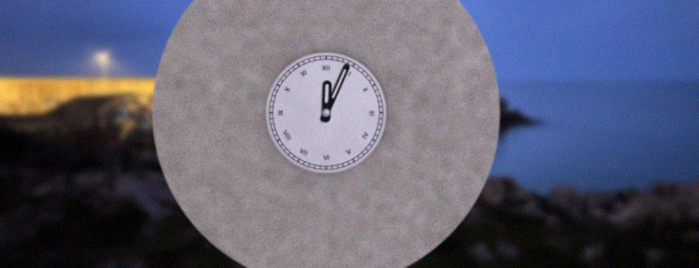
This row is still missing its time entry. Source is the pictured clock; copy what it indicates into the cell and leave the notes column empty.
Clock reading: 12:04
